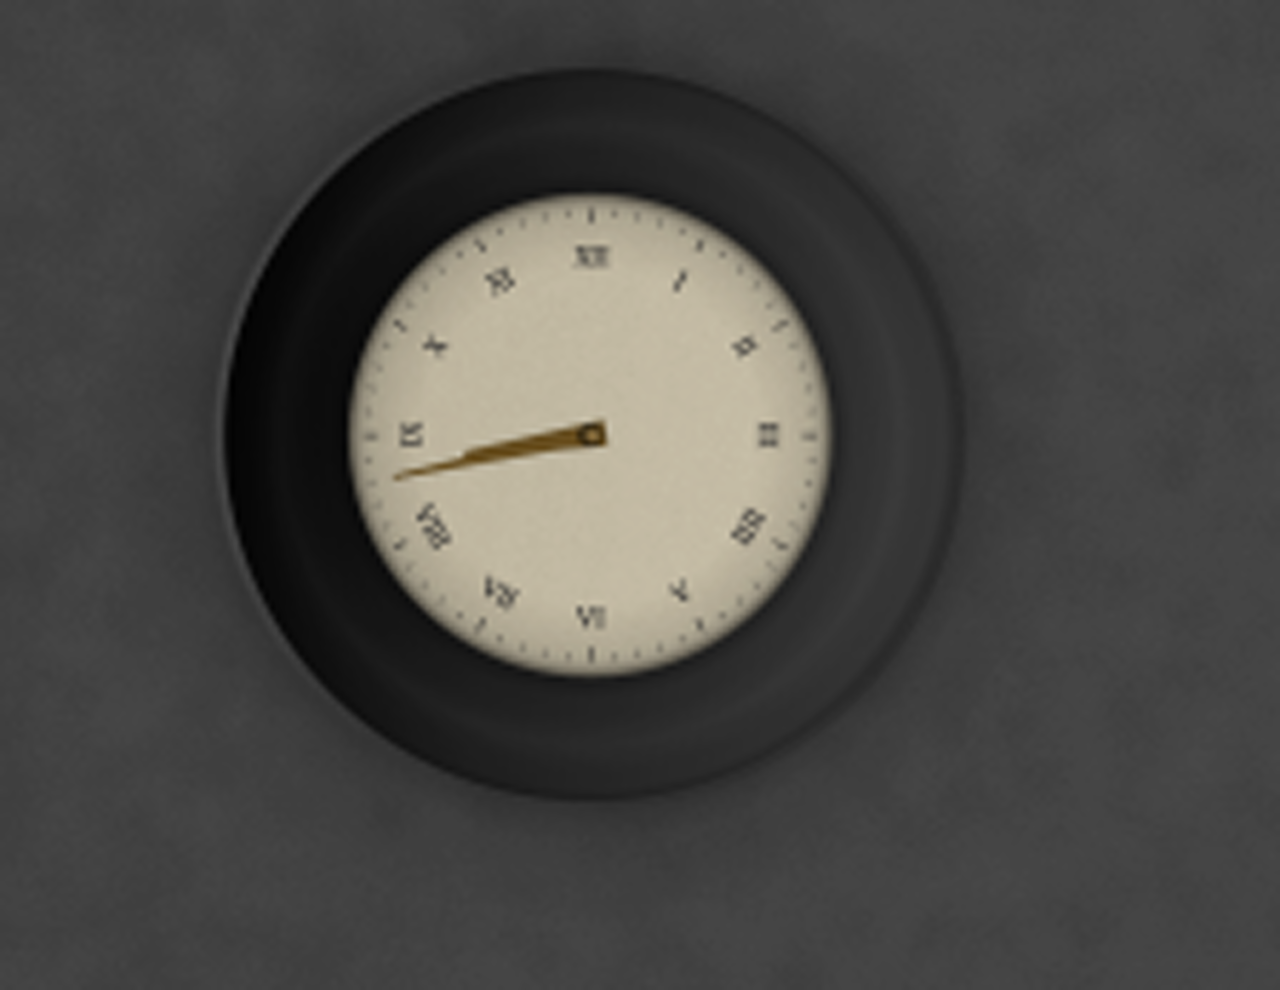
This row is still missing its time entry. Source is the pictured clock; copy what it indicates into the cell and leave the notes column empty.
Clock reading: 8:43
